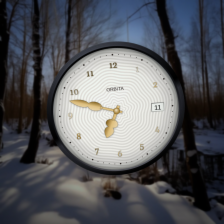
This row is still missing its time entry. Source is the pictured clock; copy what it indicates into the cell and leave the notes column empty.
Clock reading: 6:48
